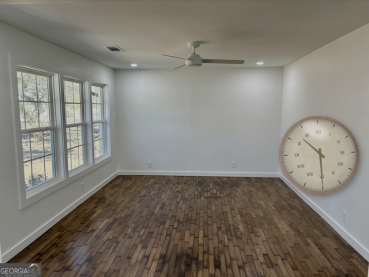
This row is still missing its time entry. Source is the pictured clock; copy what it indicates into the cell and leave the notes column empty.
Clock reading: 10:30
